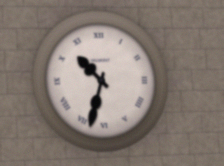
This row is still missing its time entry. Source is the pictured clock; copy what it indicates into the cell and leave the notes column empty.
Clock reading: 10:33
